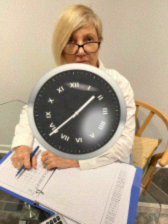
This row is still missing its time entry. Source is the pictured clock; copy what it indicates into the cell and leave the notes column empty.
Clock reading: 1:39
